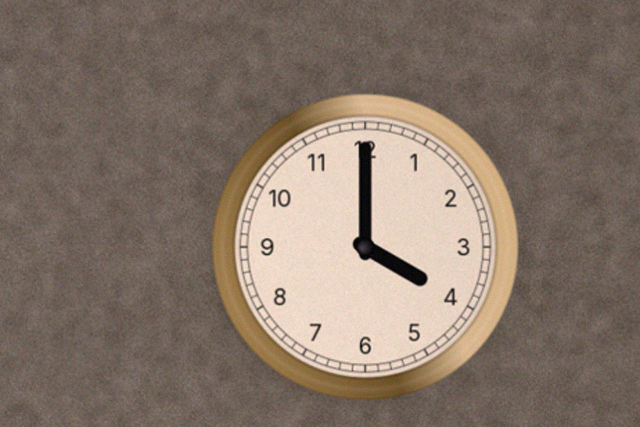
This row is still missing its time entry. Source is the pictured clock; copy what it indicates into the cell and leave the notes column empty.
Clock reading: 4:00
